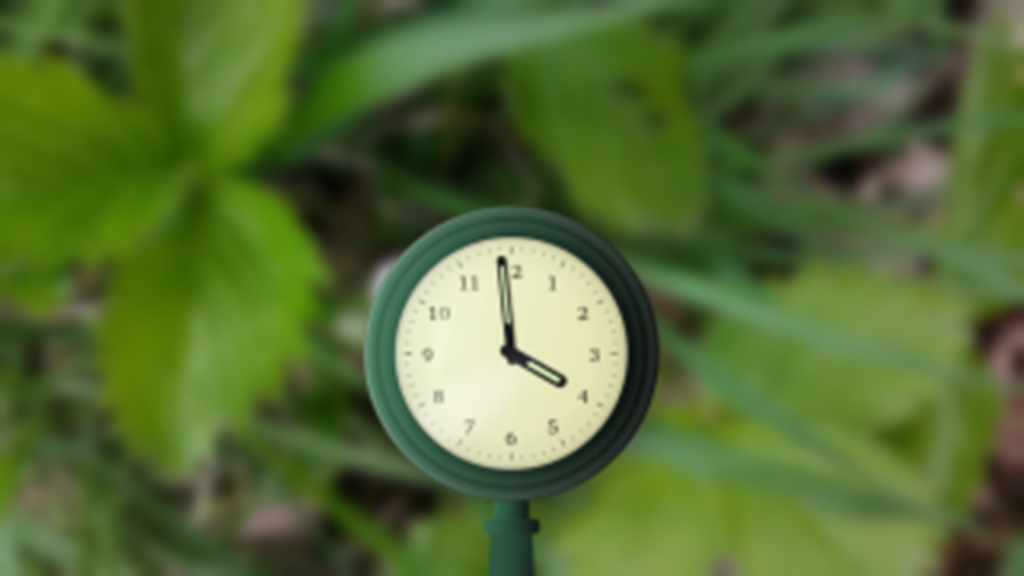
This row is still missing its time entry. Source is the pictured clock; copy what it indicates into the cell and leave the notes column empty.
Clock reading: 3:59
